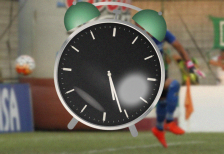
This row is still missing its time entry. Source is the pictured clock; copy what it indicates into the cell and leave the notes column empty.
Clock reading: 5:26
